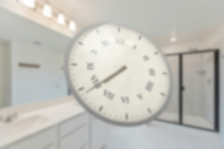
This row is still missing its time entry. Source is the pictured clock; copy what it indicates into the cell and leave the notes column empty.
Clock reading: 7:39
